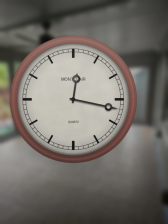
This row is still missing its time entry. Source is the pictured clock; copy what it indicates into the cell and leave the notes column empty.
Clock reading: 12:17
